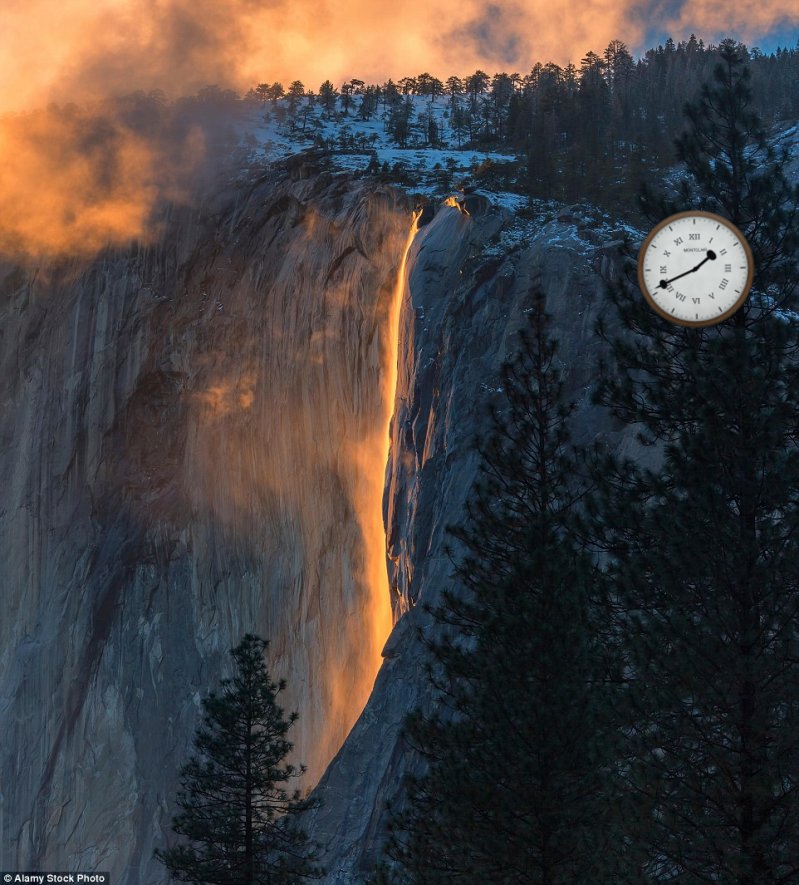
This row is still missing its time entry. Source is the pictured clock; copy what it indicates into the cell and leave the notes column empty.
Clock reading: 1:41
